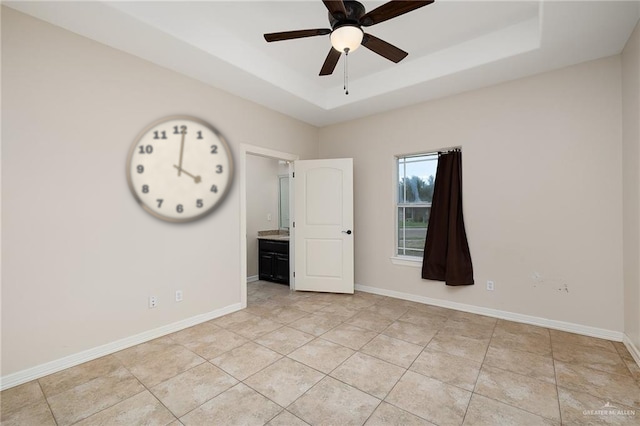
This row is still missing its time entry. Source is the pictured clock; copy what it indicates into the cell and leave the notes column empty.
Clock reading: 4:01
